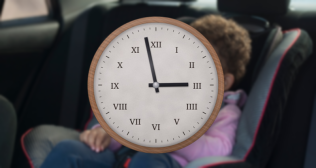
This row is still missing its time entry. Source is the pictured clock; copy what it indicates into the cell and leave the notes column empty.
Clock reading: 2:58
